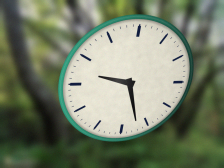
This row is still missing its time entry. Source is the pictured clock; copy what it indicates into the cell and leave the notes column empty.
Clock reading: 9:27
